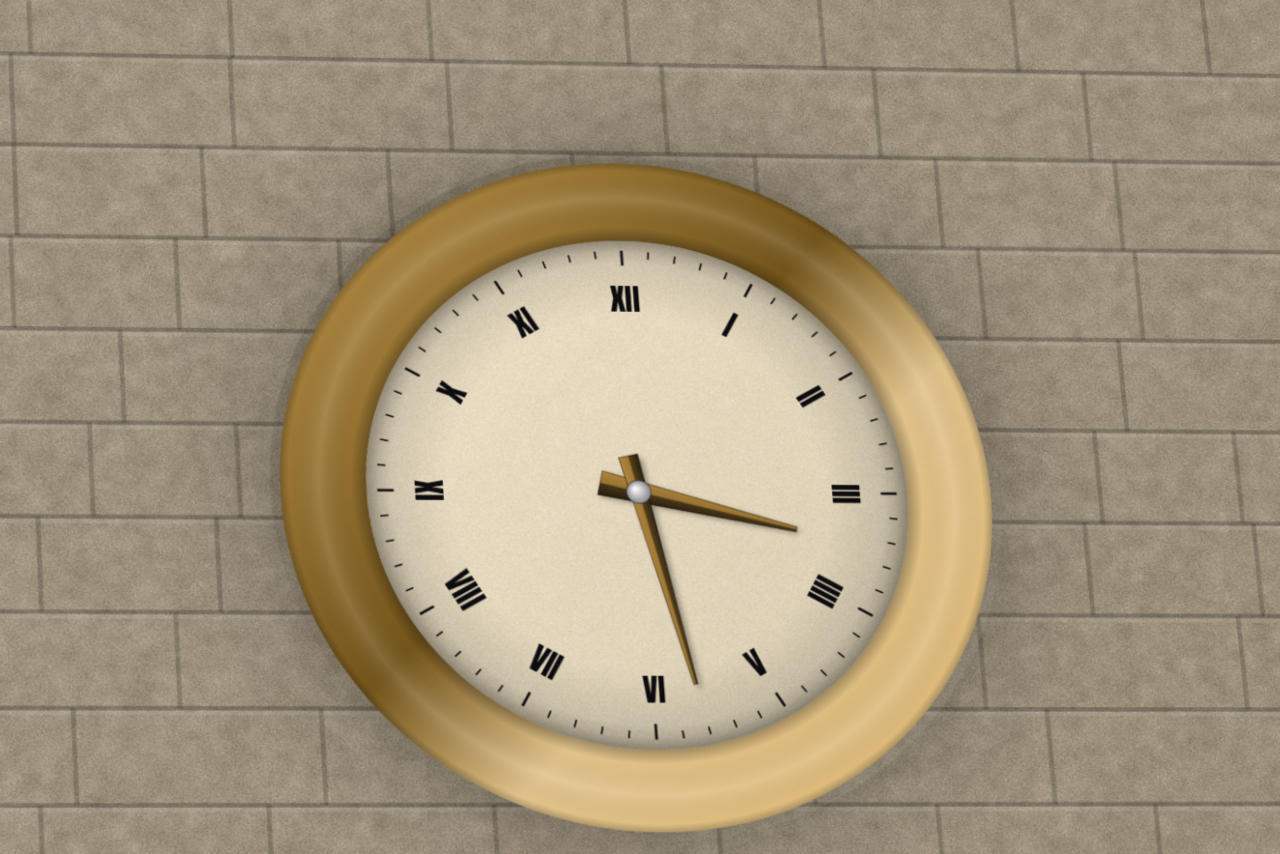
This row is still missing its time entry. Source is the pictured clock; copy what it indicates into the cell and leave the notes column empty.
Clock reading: 3:28
